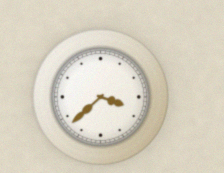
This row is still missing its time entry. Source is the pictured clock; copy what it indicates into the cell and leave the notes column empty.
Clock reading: 3:38
